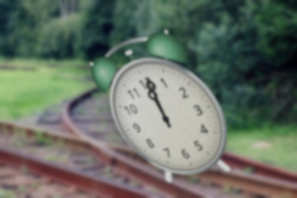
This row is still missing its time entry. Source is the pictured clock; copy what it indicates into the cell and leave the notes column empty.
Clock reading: 12:01
